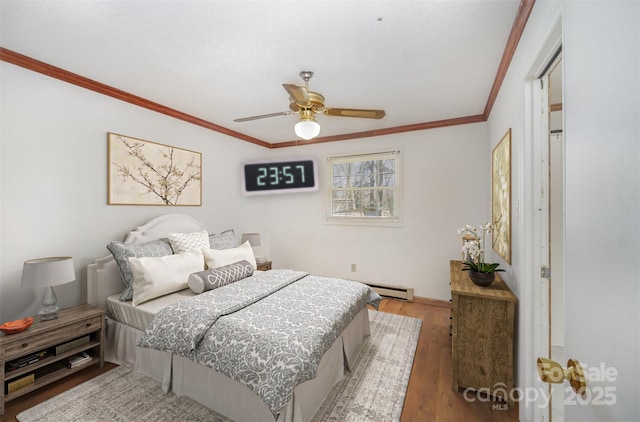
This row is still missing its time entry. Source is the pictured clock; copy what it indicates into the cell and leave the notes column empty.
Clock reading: 23:57
